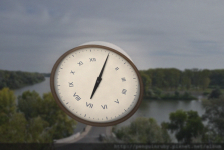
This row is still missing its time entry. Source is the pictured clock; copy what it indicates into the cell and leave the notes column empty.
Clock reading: 7:05
